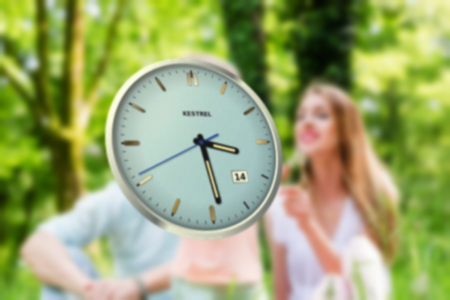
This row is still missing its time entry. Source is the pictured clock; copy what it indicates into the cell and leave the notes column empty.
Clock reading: 3:28:41
